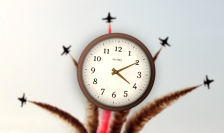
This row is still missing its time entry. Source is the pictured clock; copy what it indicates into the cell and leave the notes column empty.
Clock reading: 4:10
